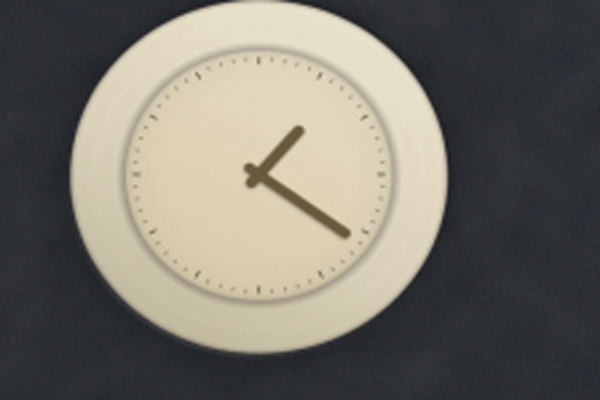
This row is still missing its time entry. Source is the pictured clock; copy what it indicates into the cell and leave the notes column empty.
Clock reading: 1:21
